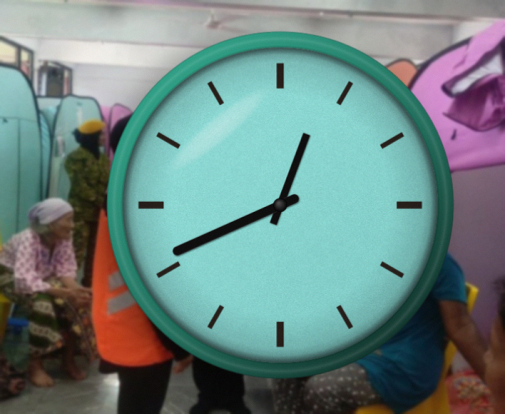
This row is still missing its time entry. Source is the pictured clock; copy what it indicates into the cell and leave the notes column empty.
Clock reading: 12:41
